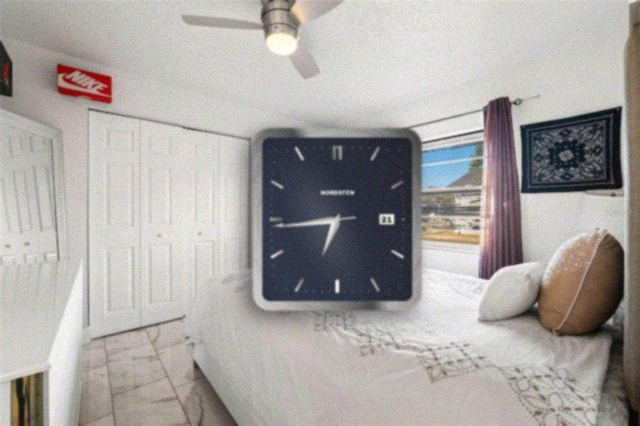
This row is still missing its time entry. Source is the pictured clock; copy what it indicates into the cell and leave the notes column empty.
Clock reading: 6:43:44
